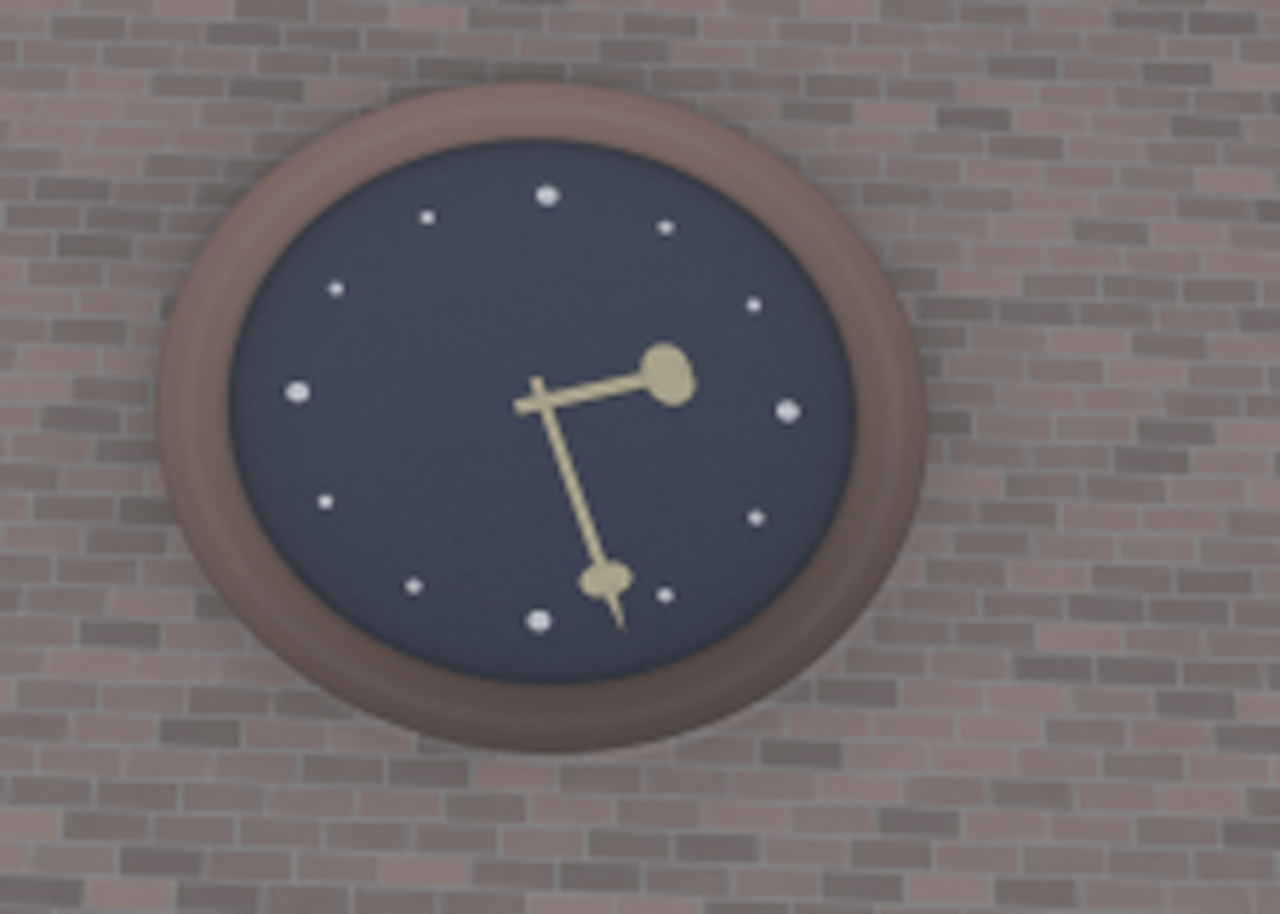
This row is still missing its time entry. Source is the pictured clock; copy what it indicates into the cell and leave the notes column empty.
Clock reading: 2:27
